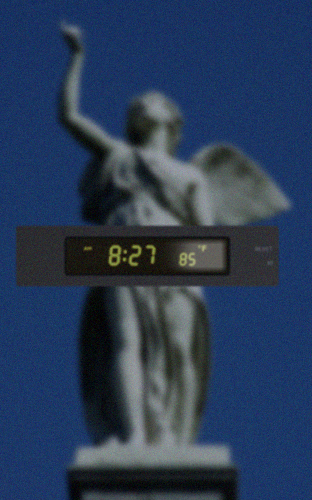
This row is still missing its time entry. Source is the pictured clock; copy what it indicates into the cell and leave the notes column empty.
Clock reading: 8:27
